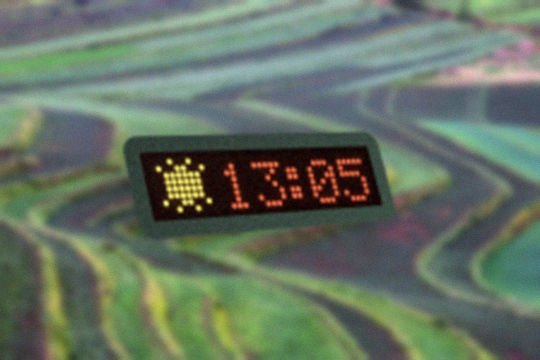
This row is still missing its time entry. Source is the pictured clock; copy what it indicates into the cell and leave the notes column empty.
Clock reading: 13:05
